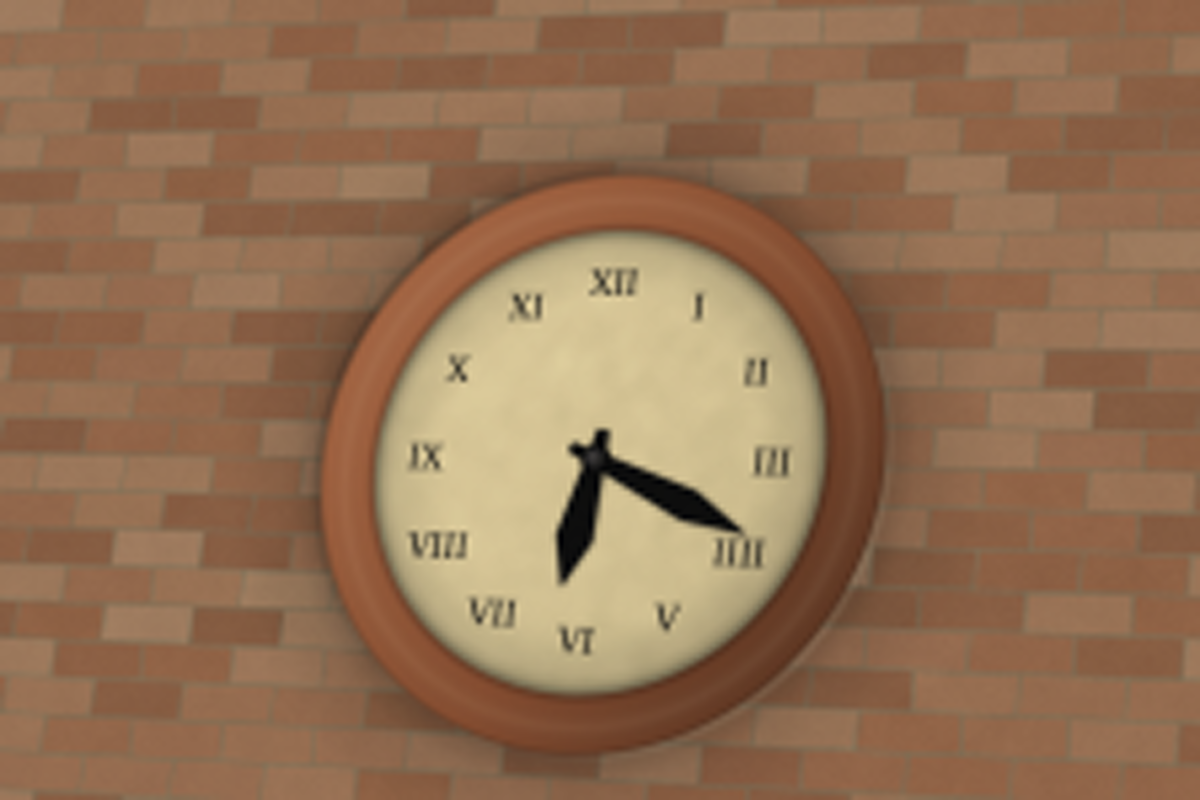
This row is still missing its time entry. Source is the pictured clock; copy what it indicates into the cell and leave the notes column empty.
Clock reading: 6:19
